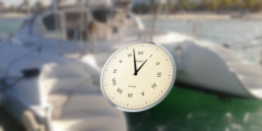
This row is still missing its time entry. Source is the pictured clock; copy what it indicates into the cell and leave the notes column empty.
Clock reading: 12:57
